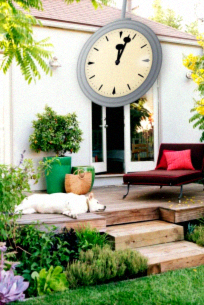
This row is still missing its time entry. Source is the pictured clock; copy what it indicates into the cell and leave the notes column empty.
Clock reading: 12:03
